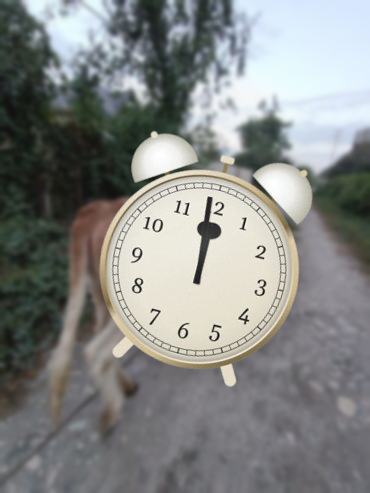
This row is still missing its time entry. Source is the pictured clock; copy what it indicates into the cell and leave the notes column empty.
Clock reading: 11:59
